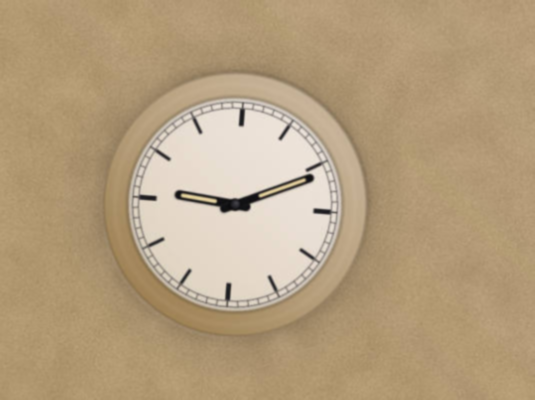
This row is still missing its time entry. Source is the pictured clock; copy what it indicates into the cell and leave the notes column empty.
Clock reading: 9:11
